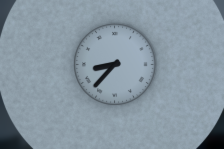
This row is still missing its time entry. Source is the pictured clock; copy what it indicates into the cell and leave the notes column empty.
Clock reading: 8:37
